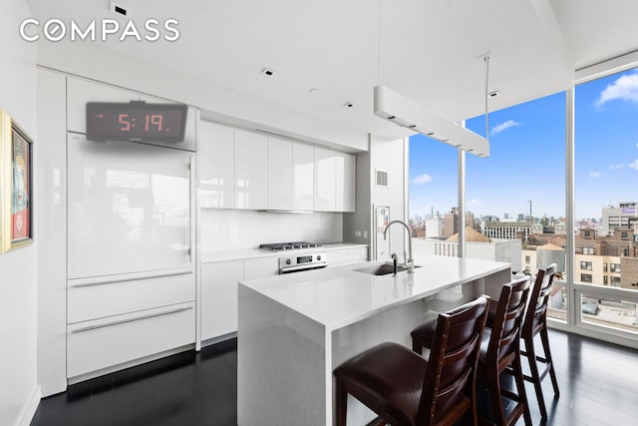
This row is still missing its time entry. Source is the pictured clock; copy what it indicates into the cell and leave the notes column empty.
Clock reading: 5:19
